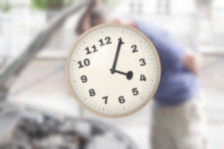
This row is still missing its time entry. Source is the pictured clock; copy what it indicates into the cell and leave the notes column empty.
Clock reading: 4:05
